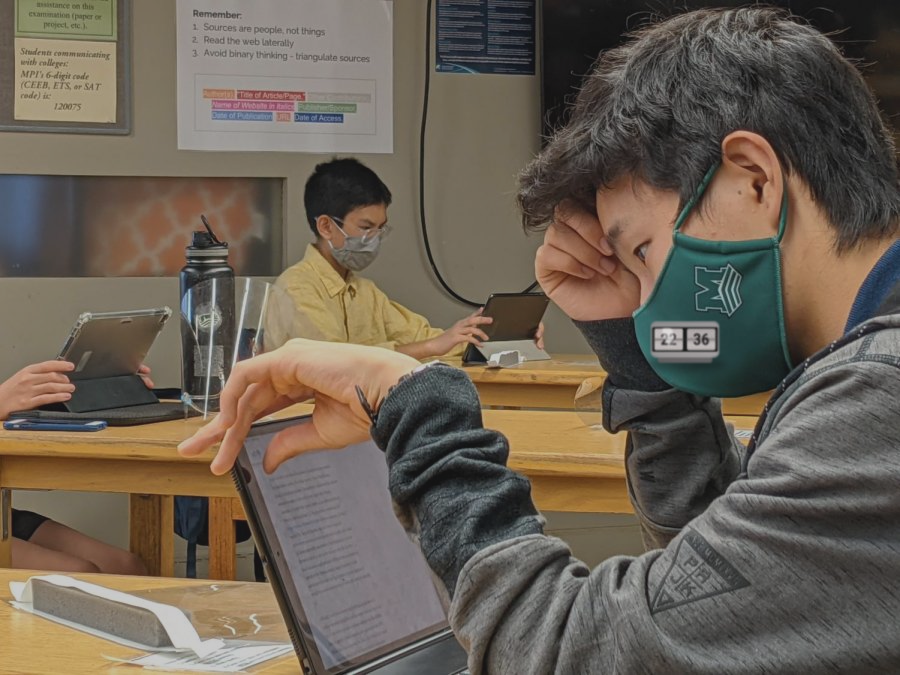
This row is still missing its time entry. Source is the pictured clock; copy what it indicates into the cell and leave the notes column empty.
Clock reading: 22:36
